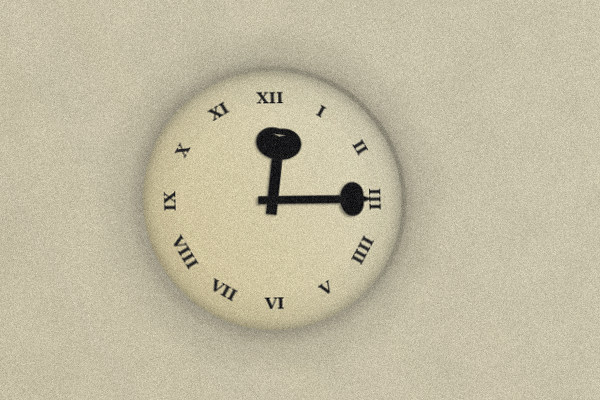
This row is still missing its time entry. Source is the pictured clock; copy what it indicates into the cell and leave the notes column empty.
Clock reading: 12:15
